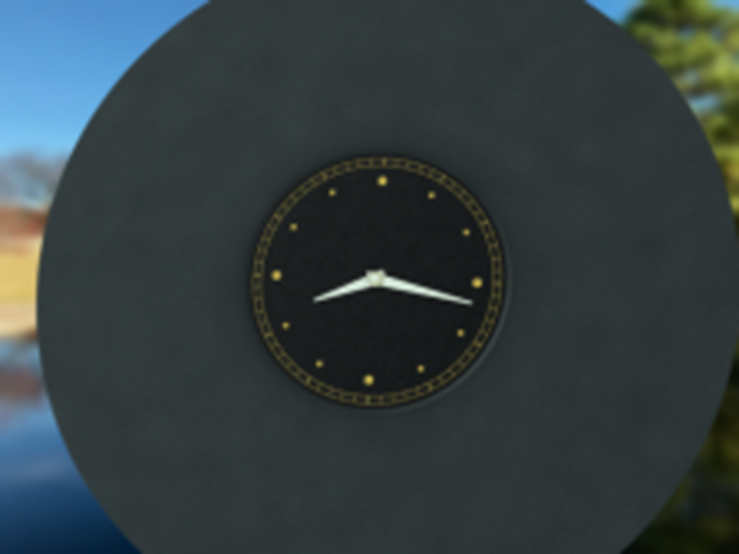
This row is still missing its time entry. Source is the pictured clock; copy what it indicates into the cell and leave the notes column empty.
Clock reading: 8:17
